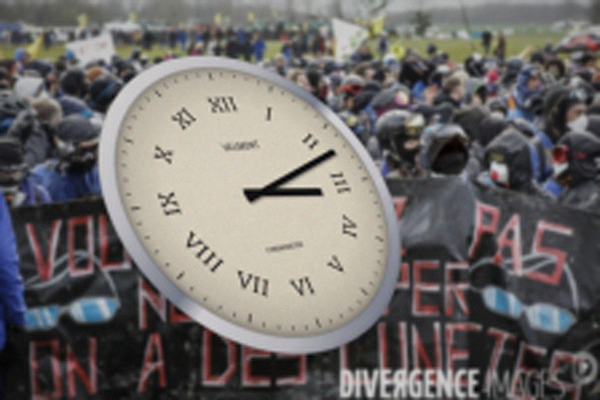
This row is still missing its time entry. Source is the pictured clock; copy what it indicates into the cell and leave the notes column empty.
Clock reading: 3:12
